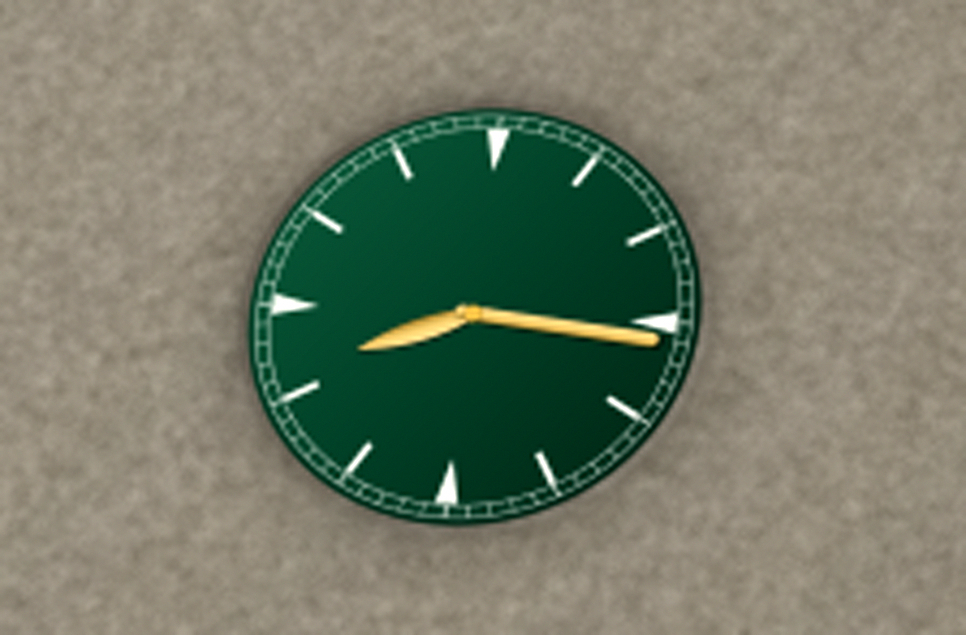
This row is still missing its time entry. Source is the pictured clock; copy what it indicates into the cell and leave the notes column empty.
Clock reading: 8:16
